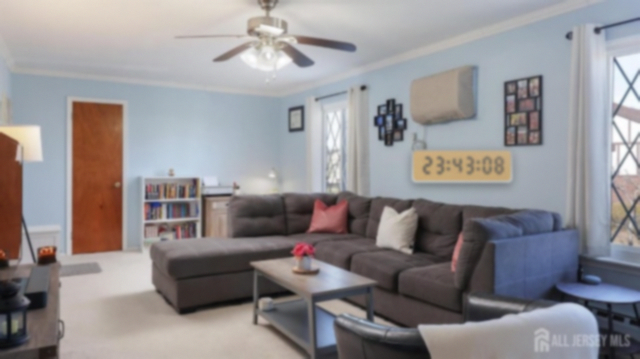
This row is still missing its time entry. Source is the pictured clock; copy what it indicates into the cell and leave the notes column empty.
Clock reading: 23:43:08
